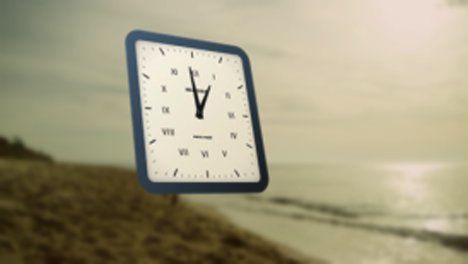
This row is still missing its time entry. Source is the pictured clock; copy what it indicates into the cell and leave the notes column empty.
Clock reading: 12:59
